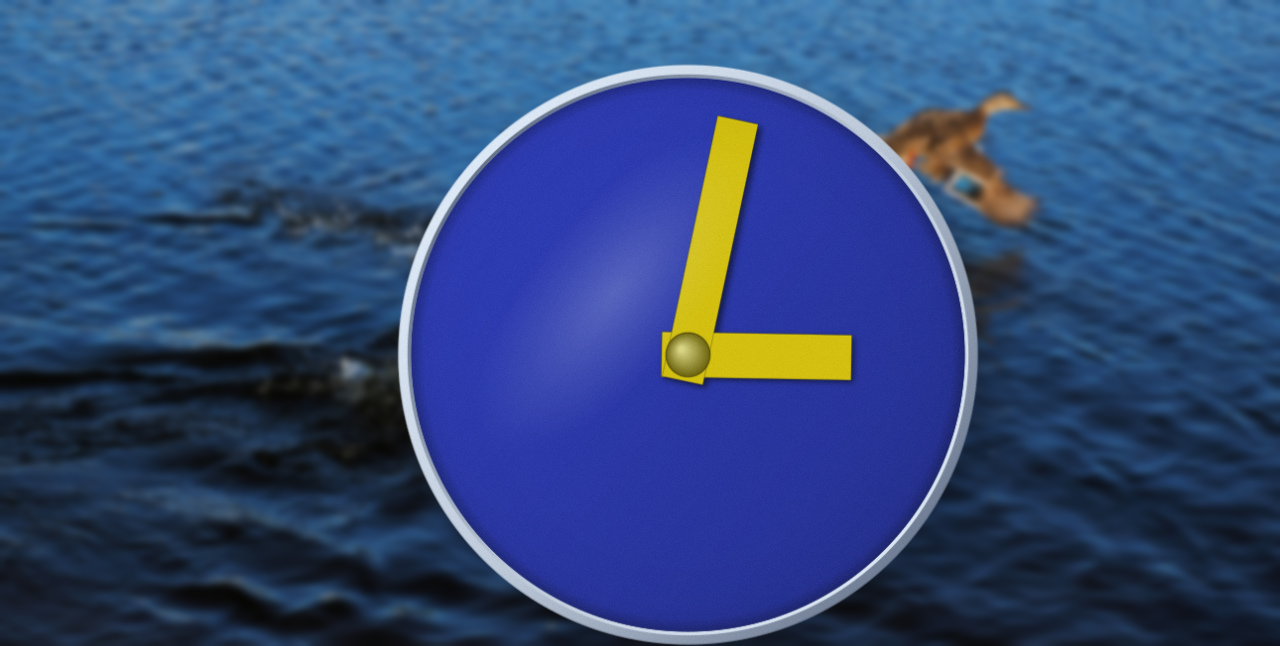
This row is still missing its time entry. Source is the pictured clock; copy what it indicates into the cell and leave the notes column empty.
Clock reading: 3:02
